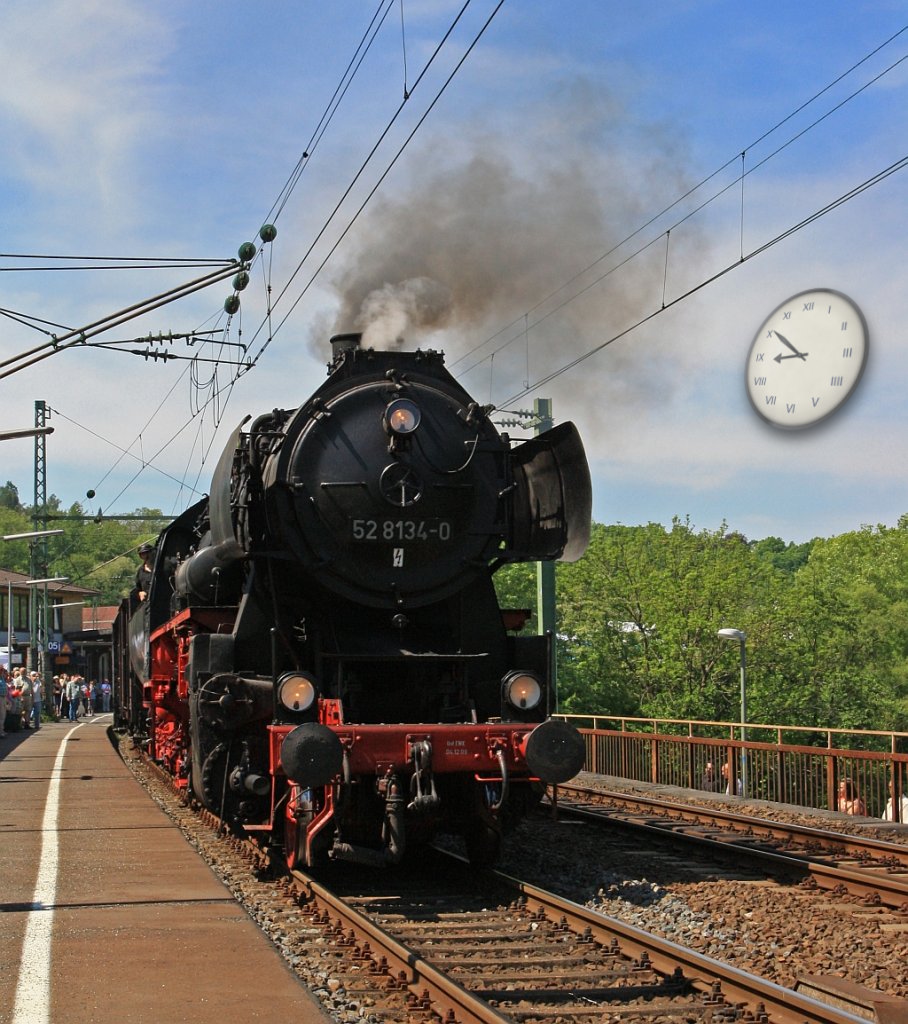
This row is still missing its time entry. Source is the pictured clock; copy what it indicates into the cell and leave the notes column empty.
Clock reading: 8:51
